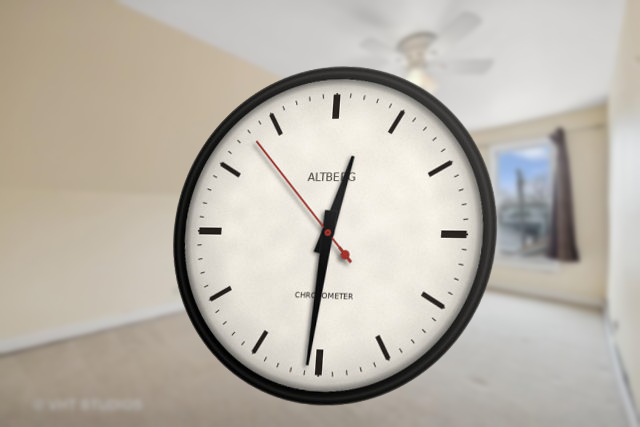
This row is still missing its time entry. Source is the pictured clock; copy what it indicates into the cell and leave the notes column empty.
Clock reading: 12:30:53
